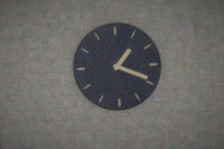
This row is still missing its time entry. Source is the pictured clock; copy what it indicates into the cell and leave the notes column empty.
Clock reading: 1:19
